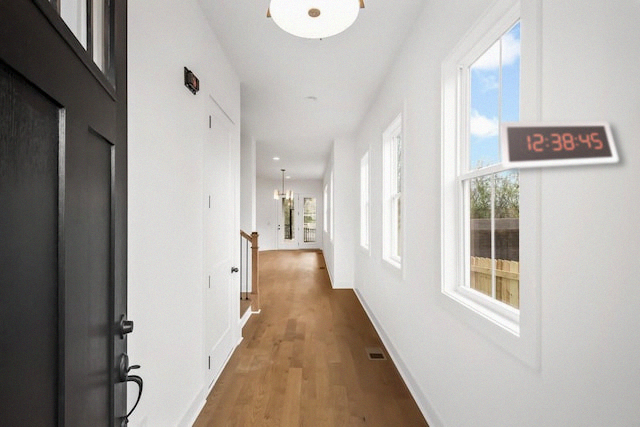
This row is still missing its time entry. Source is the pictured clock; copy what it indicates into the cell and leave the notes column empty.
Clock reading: 12:38:45
